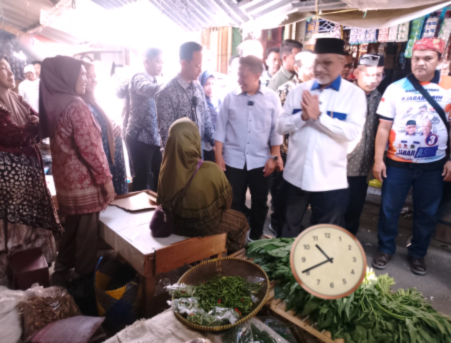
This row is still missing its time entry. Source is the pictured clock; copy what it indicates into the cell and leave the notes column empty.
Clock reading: 10:41
